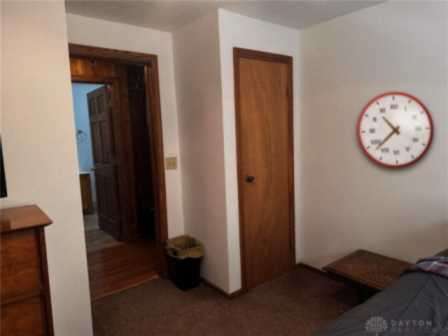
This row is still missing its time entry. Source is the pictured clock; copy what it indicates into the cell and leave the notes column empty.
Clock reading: 10:38
